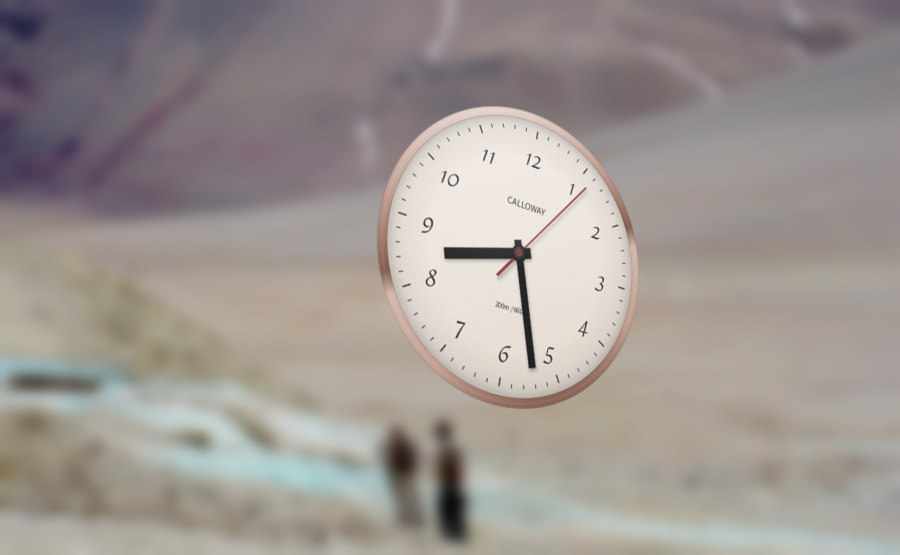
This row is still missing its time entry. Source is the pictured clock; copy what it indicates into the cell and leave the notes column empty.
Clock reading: 8:27:06
